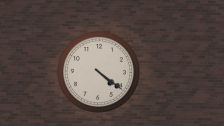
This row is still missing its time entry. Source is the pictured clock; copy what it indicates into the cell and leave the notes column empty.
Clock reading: 4:21
